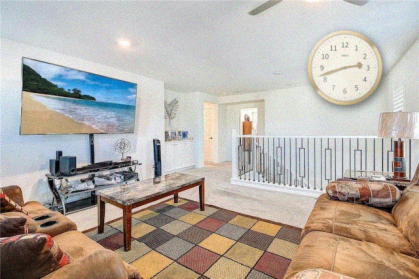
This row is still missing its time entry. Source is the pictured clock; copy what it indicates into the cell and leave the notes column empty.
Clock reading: 2:42
